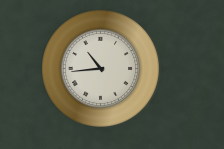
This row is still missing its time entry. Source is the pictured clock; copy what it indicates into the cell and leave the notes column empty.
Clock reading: 10:44
